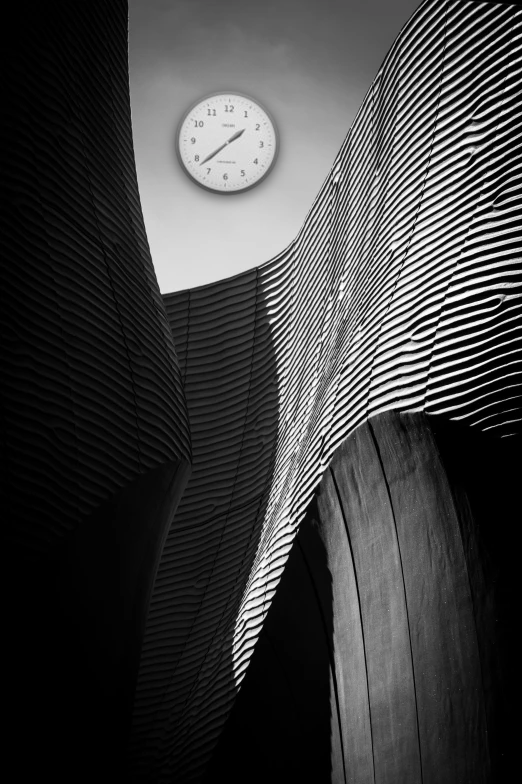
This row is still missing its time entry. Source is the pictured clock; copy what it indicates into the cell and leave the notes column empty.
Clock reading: 1:38
